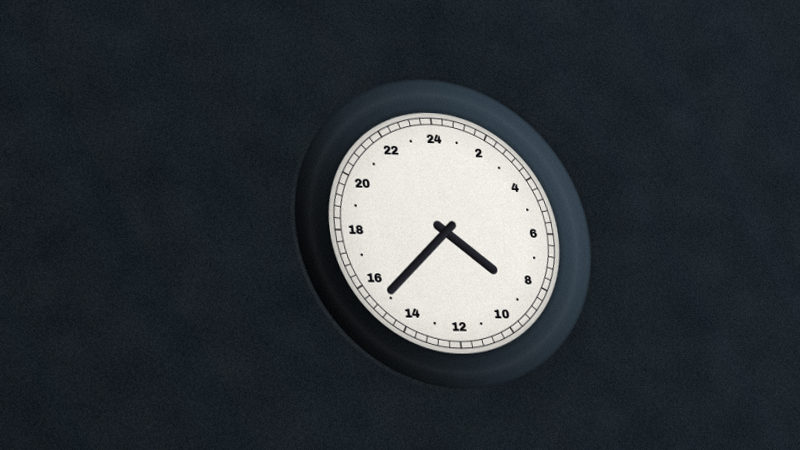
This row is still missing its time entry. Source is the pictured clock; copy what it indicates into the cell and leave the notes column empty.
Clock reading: 8:38
